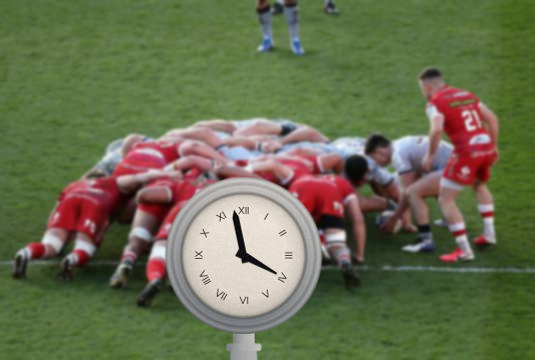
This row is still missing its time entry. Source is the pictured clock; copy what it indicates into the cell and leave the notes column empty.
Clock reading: 3:58
